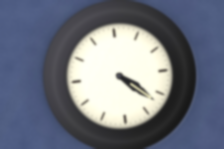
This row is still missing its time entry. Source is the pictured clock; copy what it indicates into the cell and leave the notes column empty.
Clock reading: 4:22
